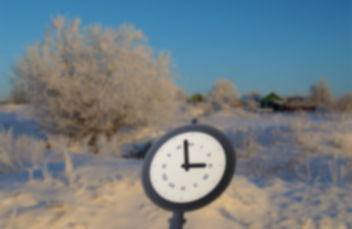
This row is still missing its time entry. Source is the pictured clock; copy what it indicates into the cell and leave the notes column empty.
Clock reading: 2:58
